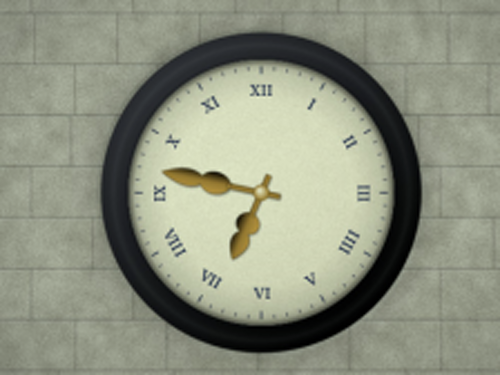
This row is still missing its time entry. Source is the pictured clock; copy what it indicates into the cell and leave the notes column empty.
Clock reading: 6:47
